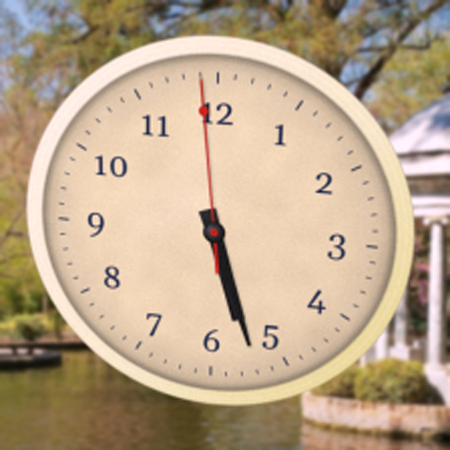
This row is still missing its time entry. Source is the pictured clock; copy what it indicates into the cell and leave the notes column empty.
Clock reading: 5:26:59
